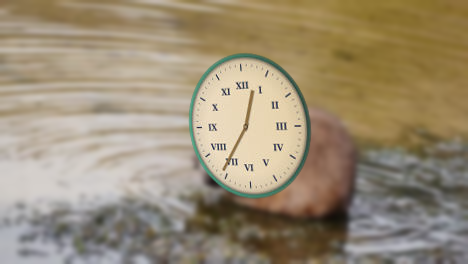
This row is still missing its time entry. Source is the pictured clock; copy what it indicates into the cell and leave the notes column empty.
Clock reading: 12:36
